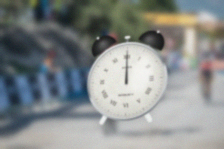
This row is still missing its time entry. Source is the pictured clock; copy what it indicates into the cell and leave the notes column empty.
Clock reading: 12:00
